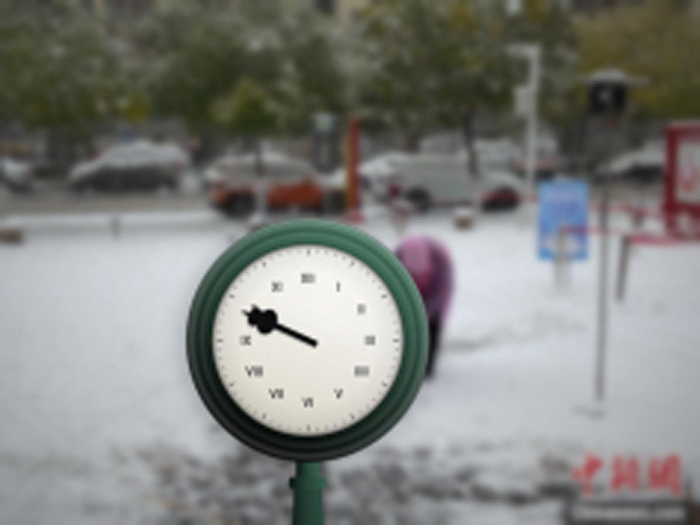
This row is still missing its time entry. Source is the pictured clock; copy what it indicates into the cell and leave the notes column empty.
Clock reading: 9:49
